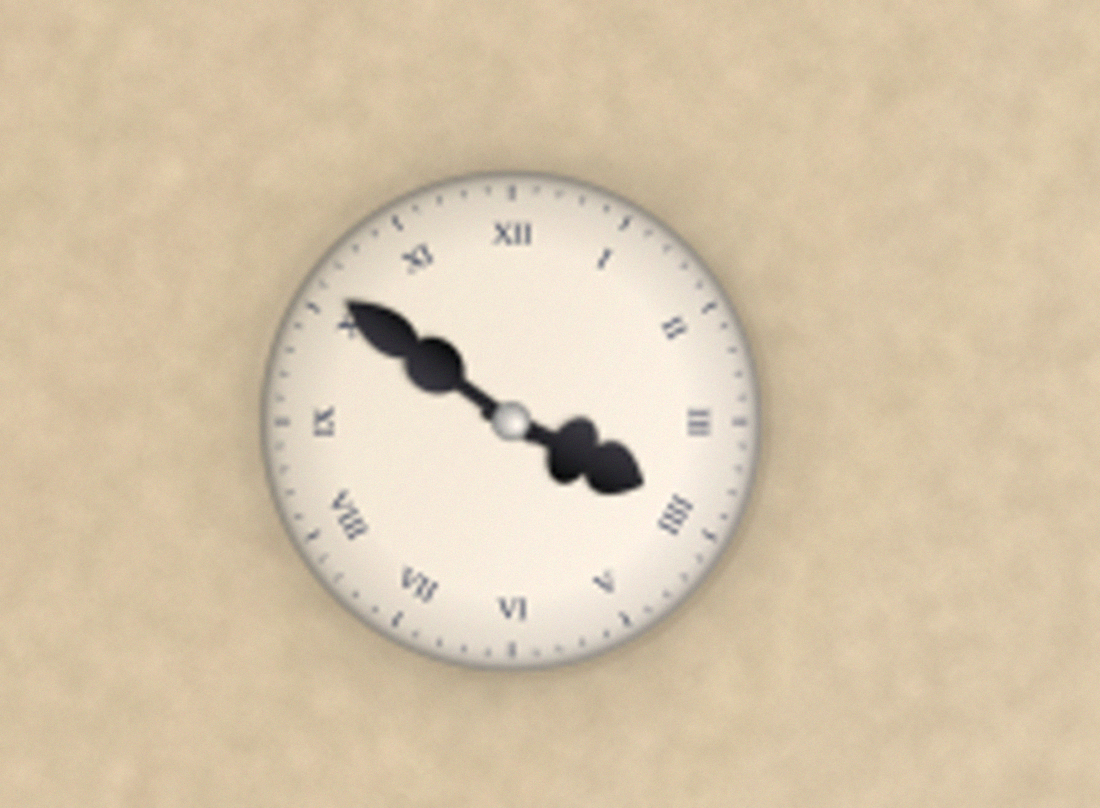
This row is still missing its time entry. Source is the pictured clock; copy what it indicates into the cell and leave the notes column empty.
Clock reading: 3:51
